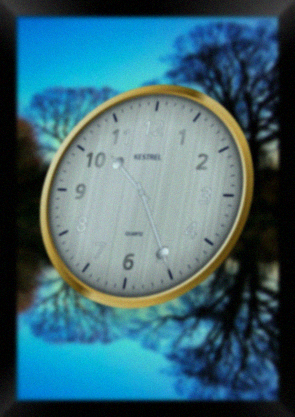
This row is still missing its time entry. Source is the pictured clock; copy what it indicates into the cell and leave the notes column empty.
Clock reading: 10:25
